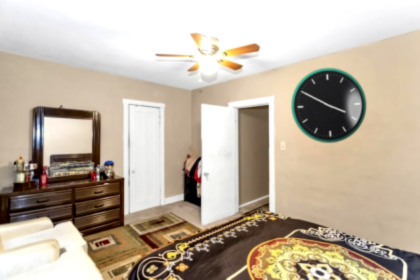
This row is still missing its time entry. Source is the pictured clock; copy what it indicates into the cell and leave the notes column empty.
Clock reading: 3:50
